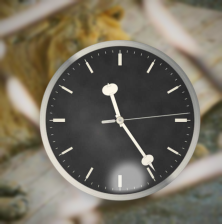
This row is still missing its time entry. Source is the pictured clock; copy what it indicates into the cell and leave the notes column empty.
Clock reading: 11:24:14
